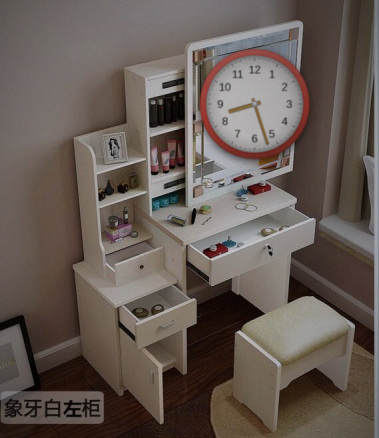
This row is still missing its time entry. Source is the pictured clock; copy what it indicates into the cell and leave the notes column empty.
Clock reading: 8:27
